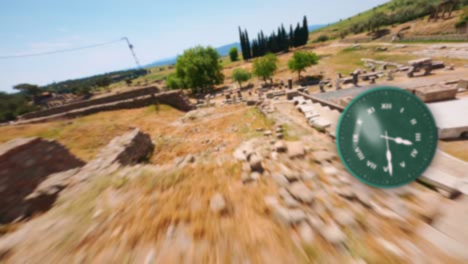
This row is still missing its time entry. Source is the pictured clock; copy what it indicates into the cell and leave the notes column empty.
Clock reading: 3:29
